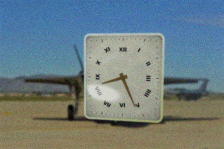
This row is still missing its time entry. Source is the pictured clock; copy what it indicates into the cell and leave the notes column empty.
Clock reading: 8:26
